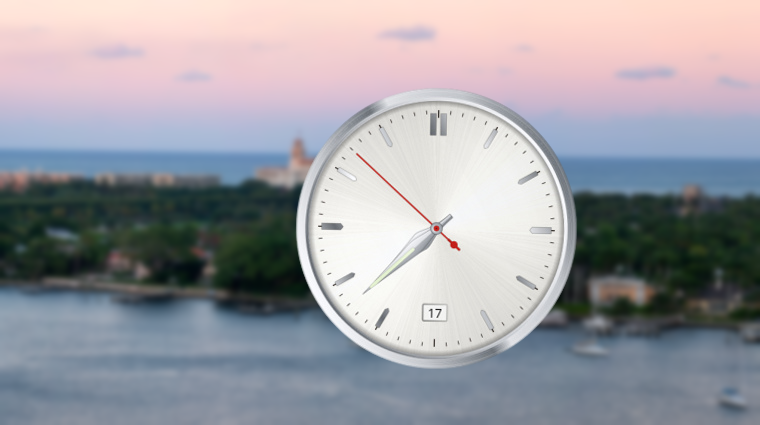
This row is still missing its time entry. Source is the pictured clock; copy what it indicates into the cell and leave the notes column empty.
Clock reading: 7:37:52
